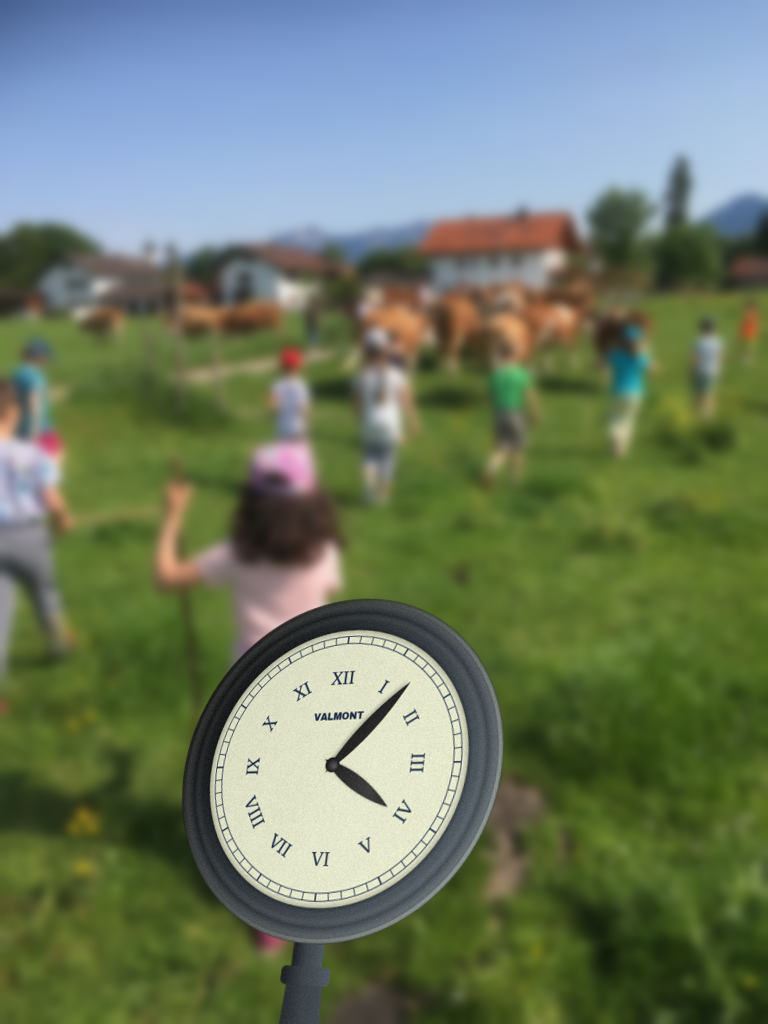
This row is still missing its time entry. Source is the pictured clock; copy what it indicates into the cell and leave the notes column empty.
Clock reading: 4:07
